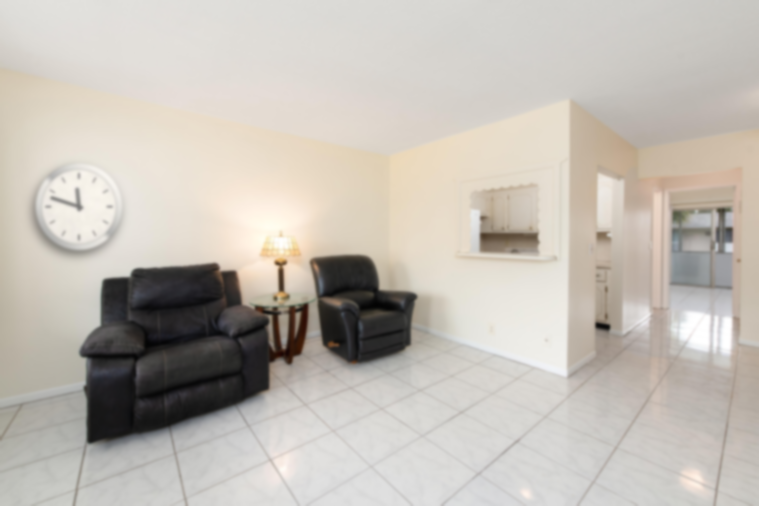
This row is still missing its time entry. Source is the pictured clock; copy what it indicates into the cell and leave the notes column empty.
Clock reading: 11:48
